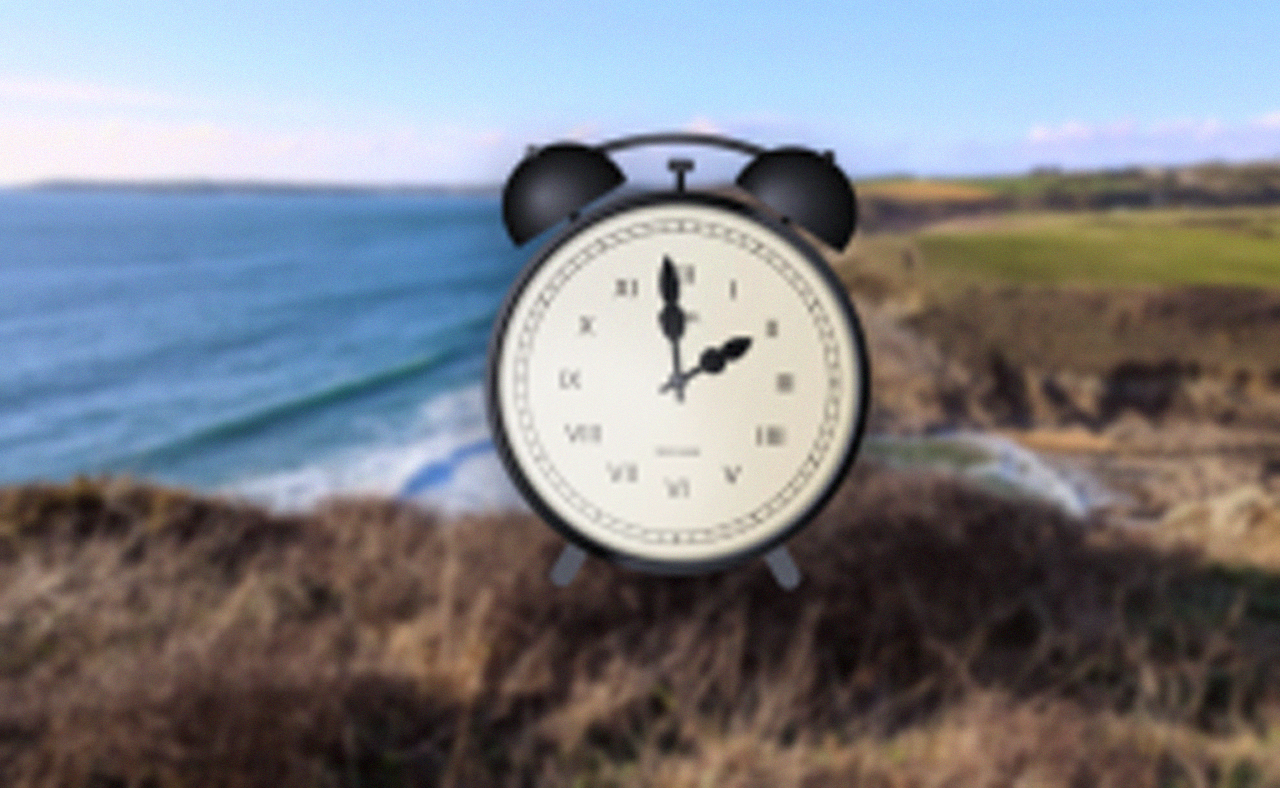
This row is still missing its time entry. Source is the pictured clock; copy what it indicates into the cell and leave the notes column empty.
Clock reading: 1:59
